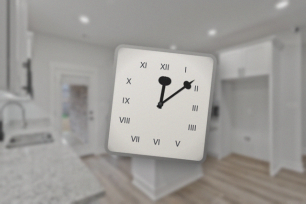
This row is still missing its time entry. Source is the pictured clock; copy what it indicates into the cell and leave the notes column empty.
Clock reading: 12:08
